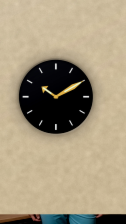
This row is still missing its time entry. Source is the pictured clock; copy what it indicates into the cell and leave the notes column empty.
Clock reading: 10:10
